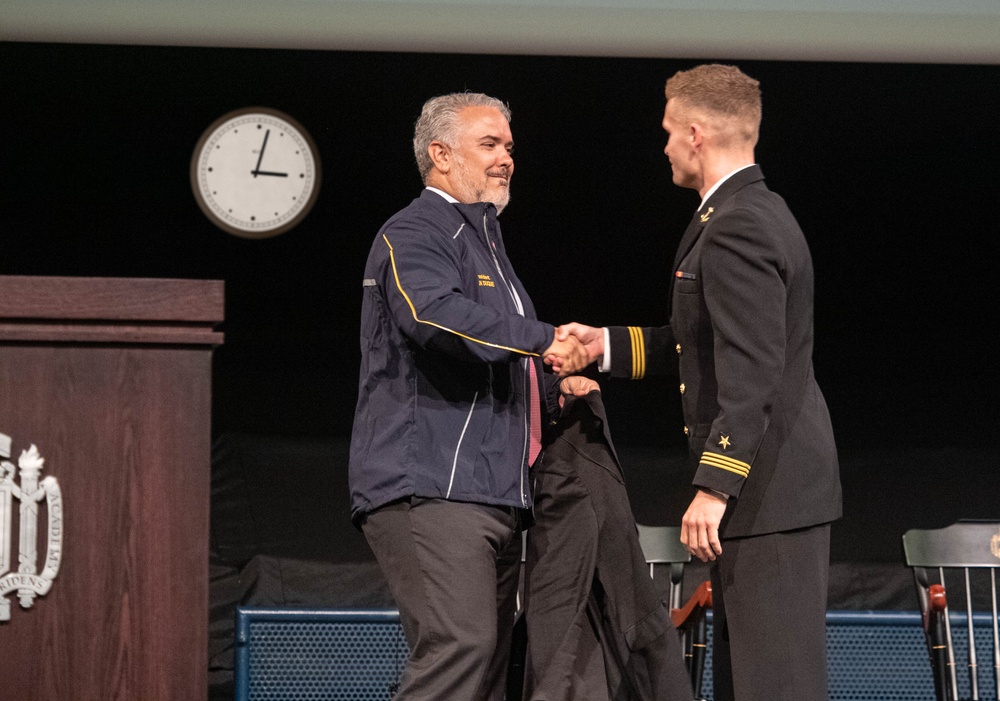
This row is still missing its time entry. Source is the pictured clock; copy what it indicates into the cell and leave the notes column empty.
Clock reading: 3:02
